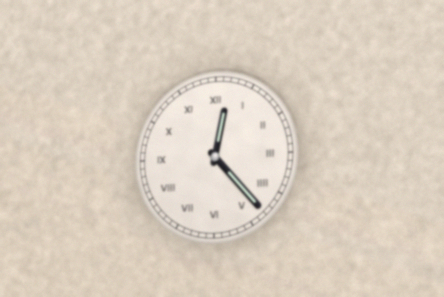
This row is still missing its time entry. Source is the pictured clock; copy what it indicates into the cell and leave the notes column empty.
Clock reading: 12:23
